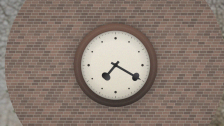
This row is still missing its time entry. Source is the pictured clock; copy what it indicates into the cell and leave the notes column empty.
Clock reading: 7:20
